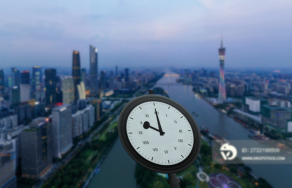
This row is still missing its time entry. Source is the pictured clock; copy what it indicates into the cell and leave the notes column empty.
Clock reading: 10:00
